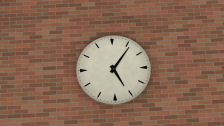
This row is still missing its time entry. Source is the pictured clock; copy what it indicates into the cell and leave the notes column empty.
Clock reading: 5:06
